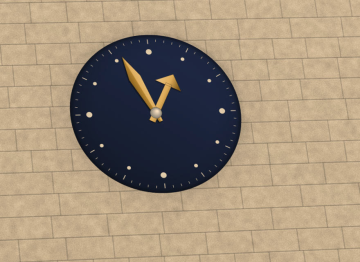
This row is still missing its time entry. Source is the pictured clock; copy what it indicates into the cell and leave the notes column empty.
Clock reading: 12:56
